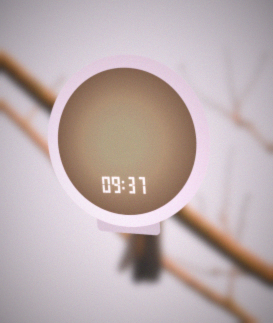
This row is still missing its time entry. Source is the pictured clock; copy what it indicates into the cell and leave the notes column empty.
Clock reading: 9:37
